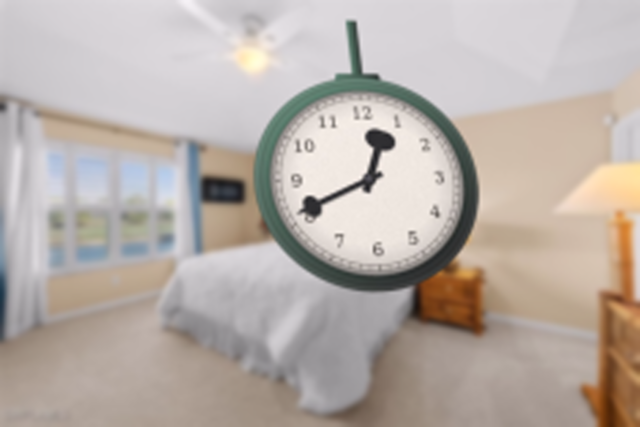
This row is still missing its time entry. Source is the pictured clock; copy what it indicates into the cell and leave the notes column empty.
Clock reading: 12:41
